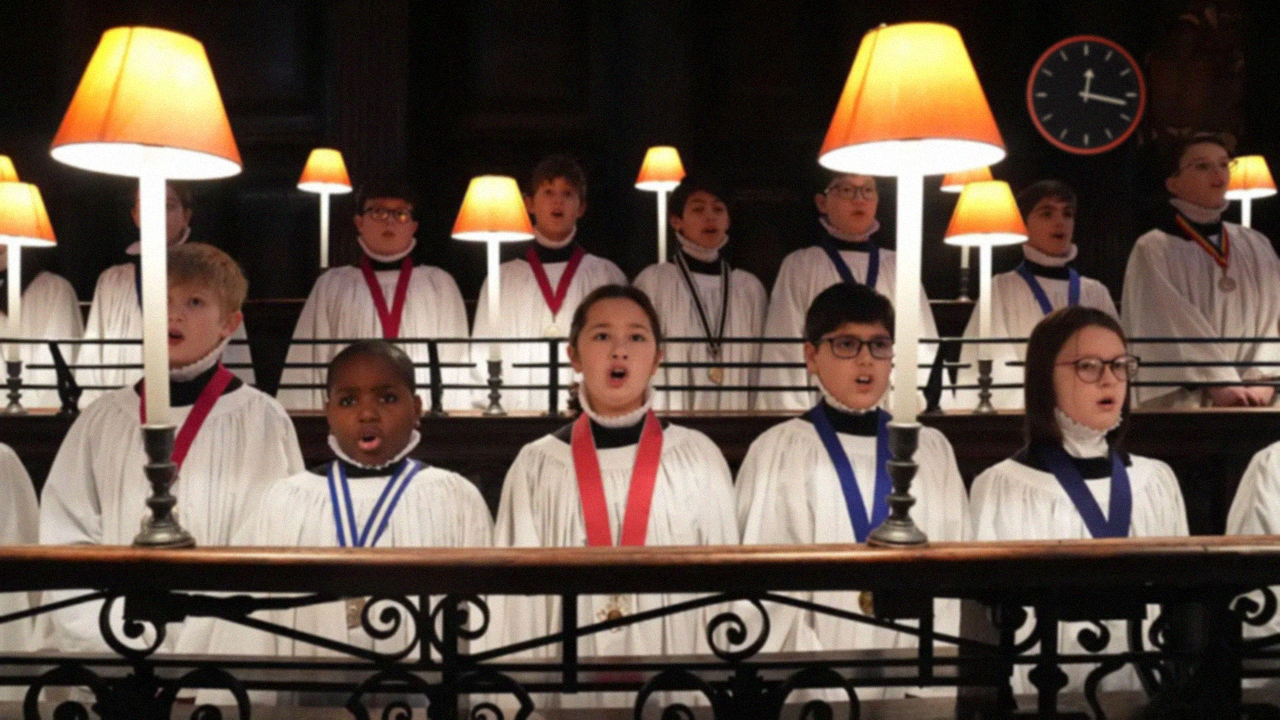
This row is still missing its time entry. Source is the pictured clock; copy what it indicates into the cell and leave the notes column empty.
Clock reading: 12:17
